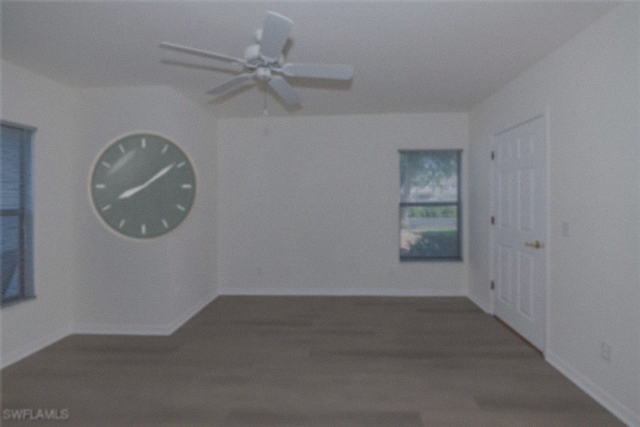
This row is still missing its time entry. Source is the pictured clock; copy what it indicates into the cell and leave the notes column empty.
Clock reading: 8:09
